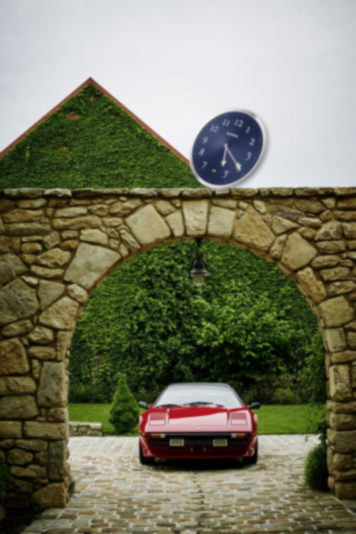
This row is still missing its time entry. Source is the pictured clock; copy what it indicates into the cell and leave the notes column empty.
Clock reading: 5:20
